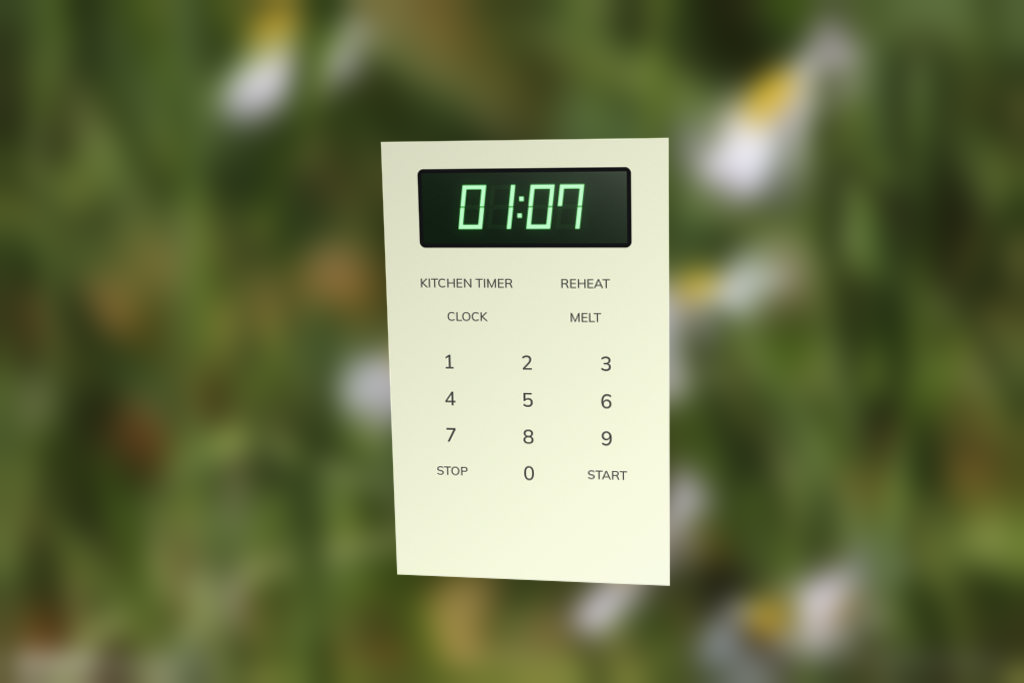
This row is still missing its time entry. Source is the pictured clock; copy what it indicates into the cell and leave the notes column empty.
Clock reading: 1:07
